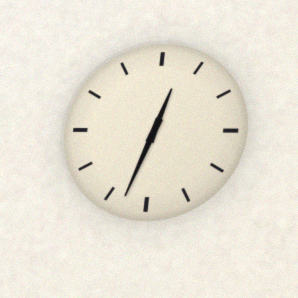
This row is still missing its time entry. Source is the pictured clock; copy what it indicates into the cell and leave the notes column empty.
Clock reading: 12:33
